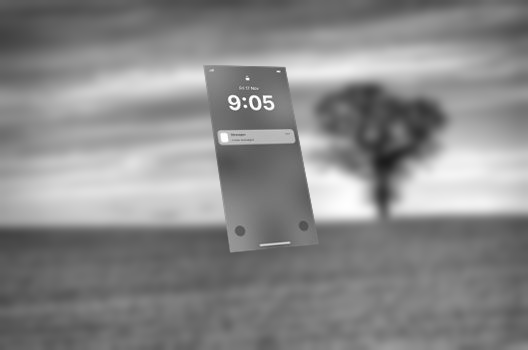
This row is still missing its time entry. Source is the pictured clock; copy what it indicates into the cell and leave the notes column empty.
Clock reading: 9:05
